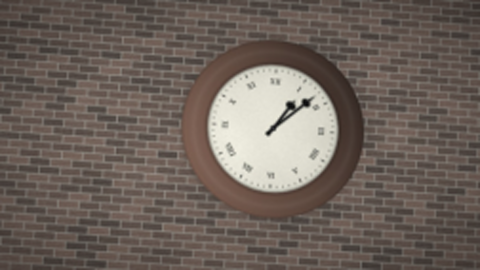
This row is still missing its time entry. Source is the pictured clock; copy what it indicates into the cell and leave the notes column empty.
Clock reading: 1:08
